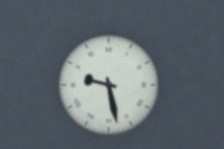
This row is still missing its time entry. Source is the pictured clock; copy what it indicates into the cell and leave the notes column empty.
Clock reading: 9:28
